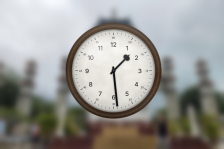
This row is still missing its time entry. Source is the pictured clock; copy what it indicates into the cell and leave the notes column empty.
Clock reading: 1:29
